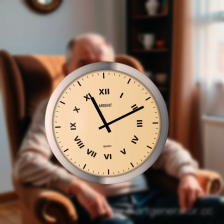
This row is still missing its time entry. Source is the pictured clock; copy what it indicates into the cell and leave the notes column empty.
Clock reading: 11:11
